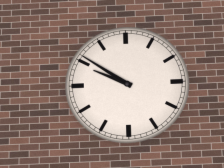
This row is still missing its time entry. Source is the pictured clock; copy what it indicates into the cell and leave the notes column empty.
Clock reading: 9:51
